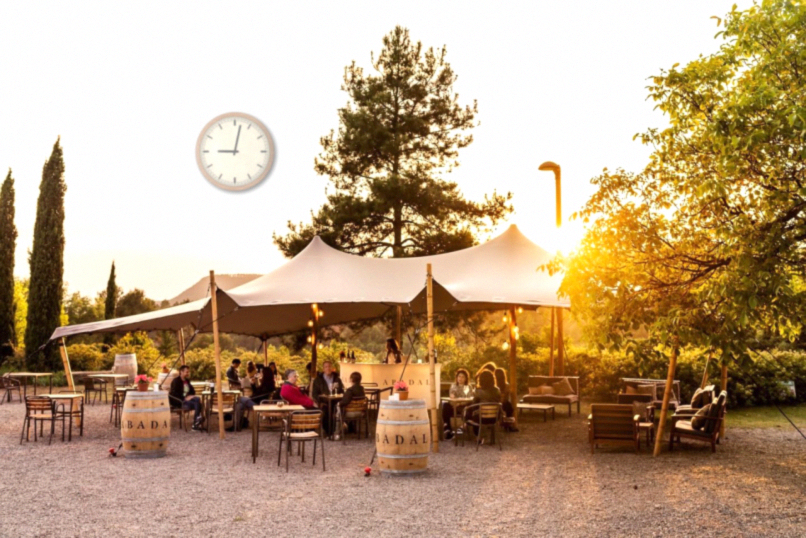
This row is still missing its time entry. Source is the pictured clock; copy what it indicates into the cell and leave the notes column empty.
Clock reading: 9:02
